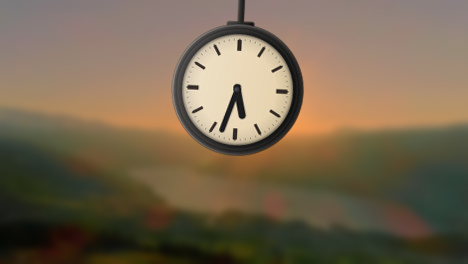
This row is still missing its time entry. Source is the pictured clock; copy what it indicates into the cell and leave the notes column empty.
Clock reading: 5:33
